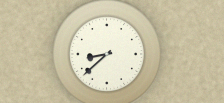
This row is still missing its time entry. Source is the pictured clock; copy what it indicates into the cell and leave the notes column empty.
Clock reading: 8:38
